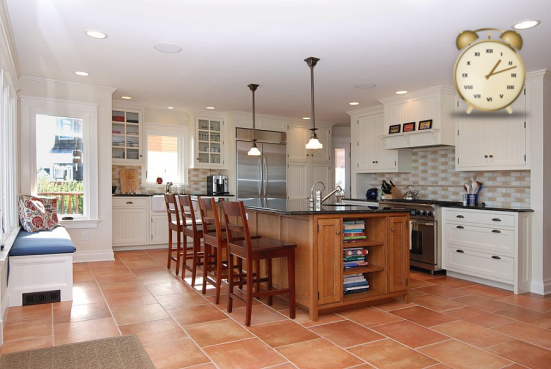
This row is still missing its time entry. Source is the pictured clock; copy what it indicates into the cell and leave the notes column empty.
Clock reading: 1:12
